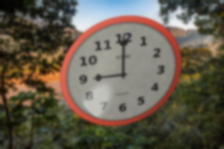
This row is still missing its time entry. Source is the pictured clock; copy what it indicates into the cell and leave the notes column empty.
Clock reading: 9:00
